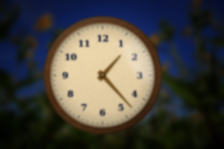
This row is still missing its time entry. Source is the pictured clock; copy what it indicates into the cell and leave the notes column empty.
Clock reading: 1:23
